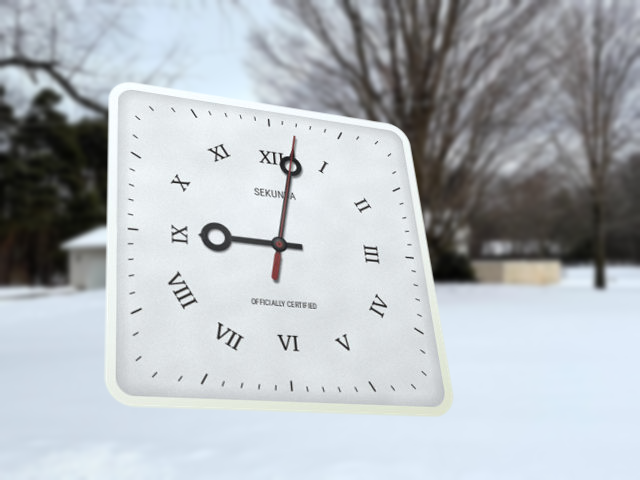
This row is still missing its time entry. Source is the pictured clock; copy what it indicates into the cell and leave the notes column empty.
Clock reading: 9:02:02
